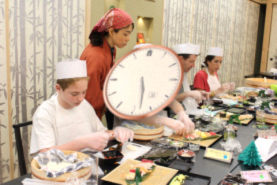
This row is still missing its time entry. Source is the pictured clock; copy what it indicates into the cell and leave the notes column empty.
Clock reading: 5:28
